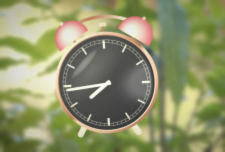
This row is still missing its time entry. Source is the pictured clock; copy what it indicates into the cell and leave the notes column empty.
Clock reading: 7:44
